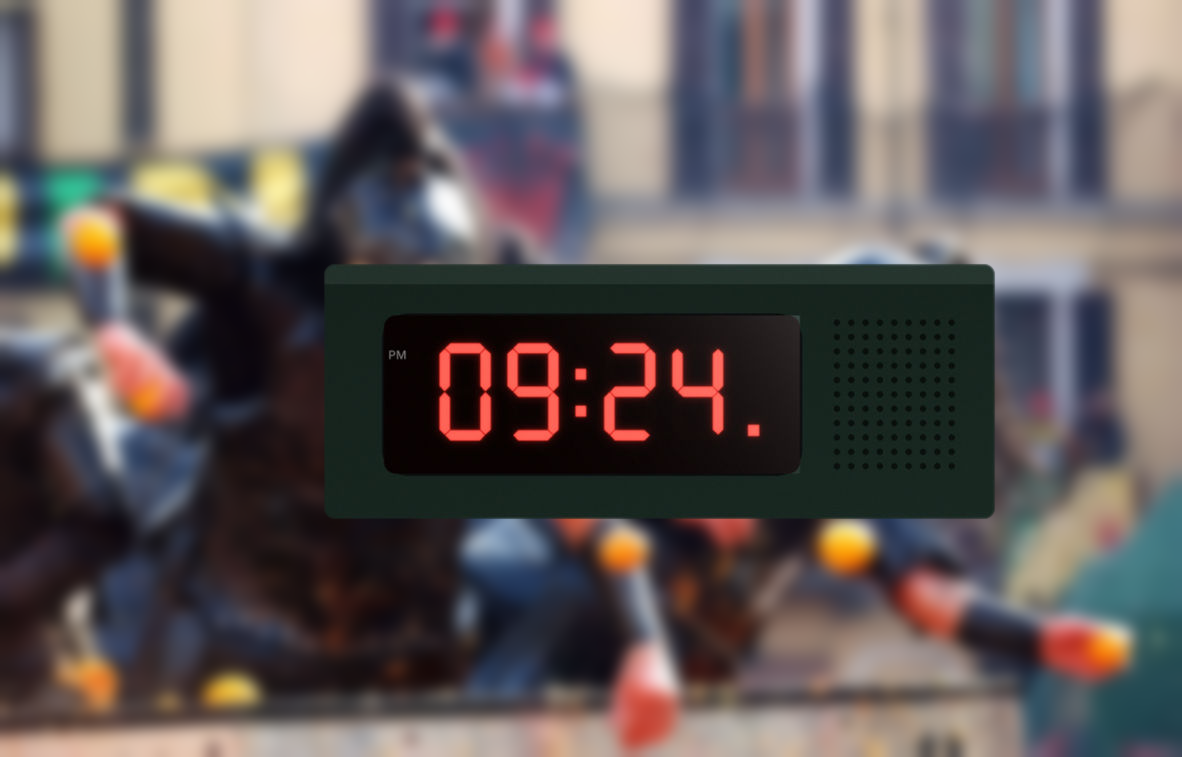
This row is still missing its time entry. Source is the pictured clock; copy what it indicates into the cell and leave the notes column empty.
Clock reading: 9:24
